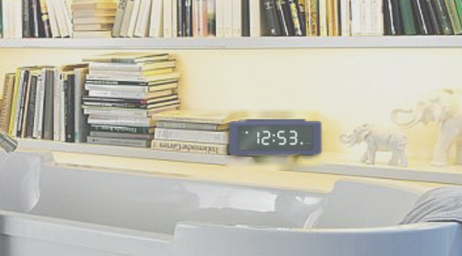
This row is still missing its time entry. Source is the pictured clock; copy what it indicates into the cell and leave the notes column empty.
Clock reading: 12:53
